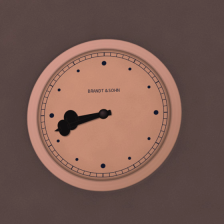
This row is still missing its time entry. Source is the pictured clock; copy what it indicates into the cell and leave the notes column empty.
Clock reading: 8:42
